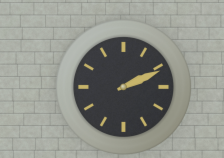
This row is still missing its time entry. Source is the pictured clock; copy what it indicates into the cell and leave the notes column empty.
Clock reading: 2:11
